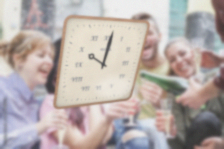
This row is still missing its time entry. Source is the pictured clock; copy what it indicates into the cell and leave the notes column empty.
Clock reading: 10:01
